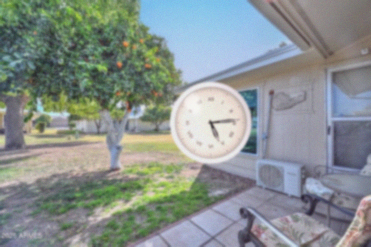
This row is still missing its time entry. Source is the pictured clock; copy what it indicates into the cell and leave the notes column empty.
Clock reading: 5:14
